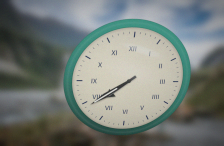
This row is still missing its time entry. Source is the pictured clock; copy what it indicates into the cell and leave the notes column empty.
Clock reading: 7:39
